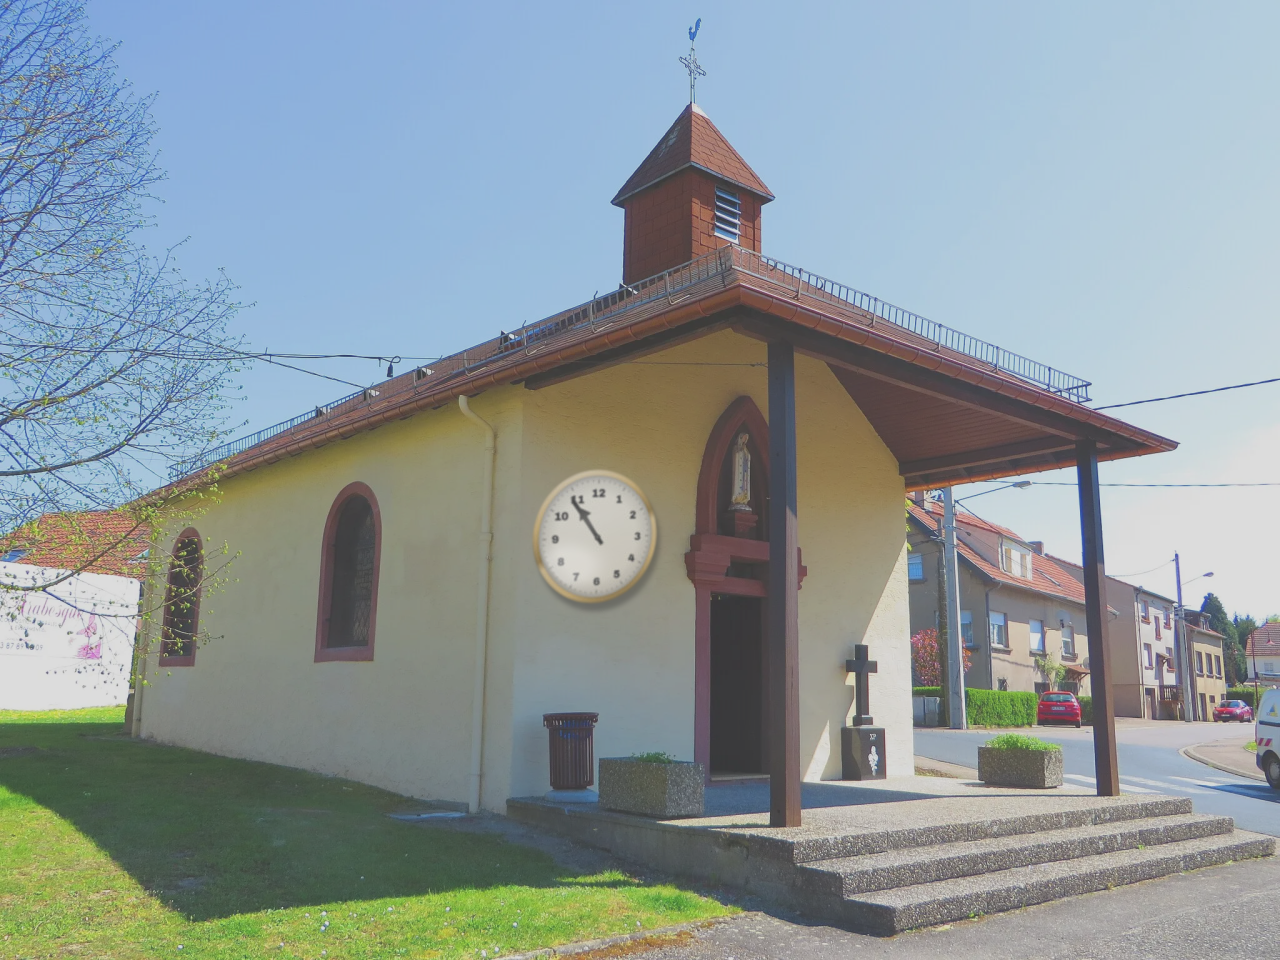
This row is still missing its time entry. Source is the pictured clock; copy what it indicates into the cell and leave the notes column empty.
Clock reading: 10:54
